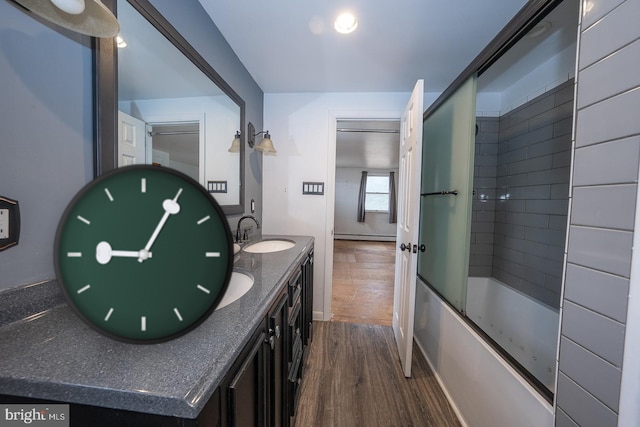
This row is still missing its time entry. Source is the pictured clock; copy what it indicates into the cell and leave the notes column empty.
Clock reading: 9:05
